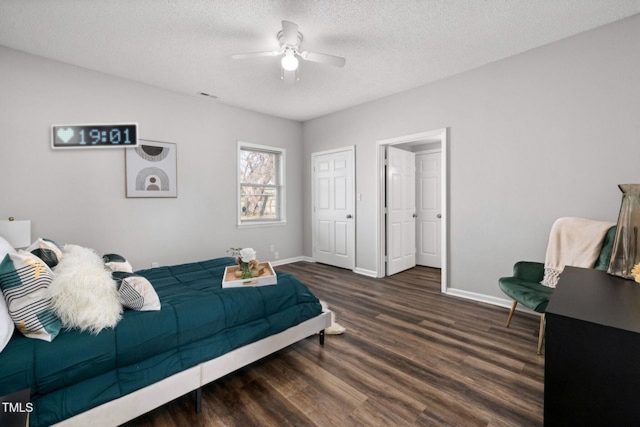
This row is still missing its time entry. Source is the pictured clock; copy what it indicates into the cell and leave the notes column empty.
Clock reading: 19:01
